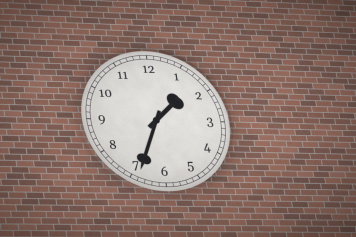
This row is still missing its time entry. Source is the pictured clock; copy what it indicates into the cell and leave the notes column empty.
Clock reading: 1:34
